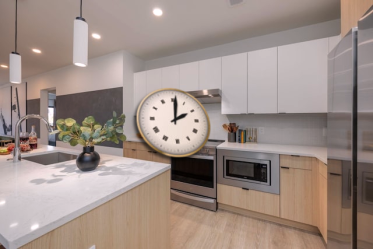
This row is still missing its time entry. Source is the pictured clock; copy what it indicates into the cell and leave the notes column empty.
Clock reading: 2:01
